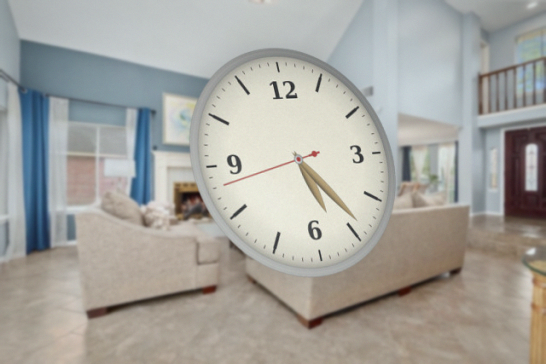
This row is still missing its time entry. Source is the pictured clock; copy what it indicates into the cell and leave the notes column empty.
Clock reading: 5:23:43
